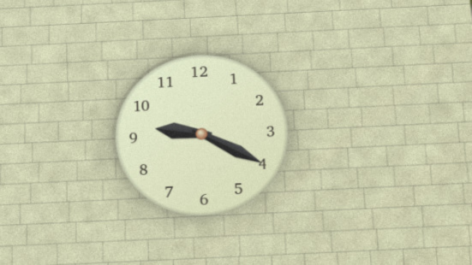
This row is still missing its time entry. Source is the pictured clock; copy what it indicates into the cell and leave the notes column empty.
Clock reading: 9:20
